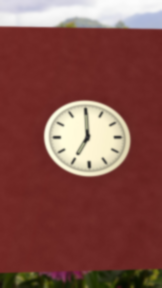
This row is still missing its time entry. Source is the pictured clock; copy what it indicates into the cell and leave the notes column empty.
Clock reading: 7:00
